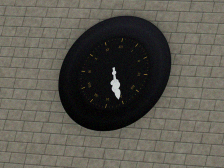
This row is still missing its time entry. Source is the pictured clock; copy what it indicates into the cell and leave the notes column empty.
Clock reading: 5:26
